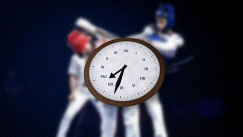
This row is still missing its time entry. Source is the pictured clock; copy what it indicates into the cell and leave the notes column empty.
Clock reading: 7:32
